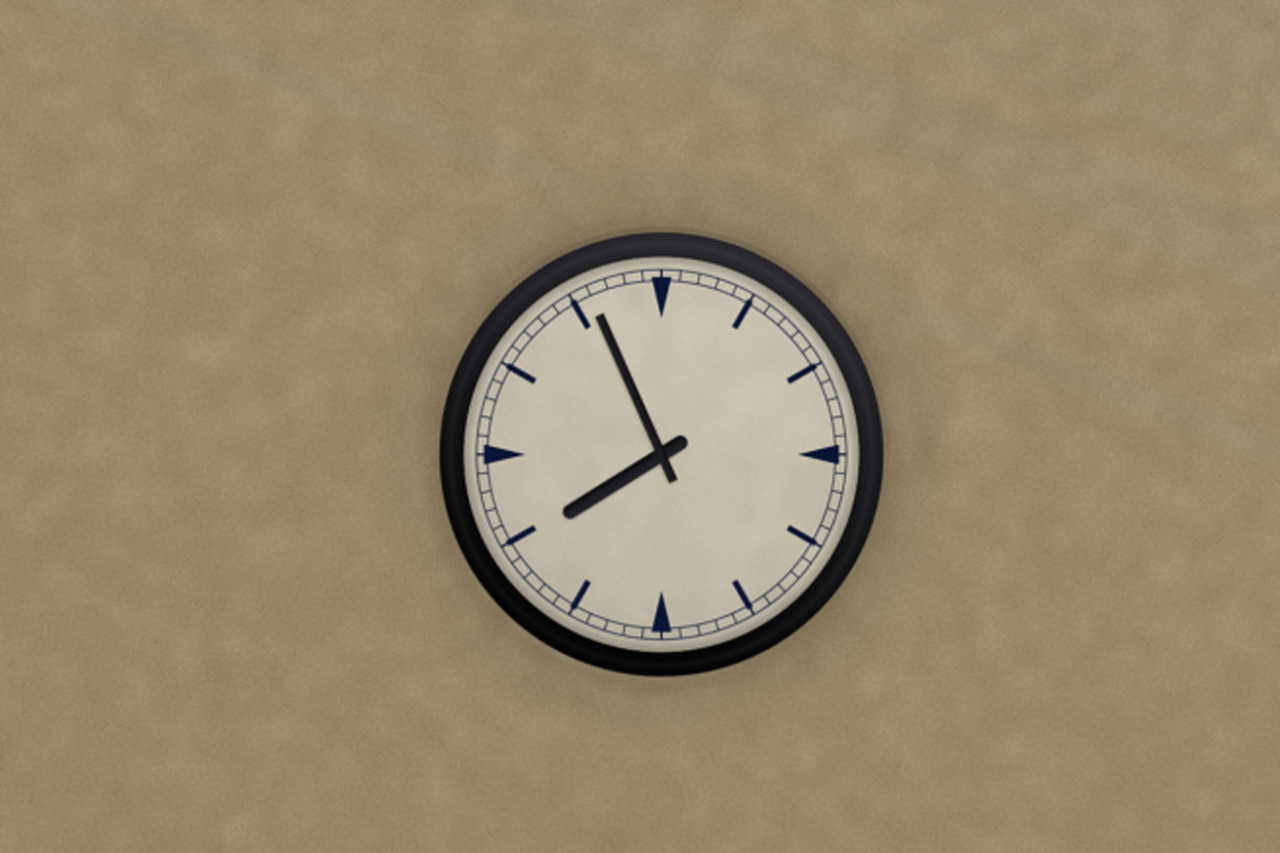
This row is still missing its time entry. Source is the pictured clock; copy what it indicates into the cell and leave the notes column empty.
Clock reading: 7:56
